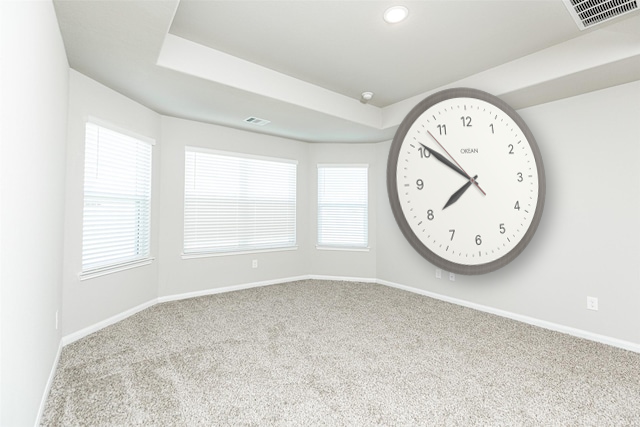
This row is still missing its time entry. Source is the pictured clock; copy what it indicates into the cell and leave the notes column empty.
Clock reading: 7:50:53
